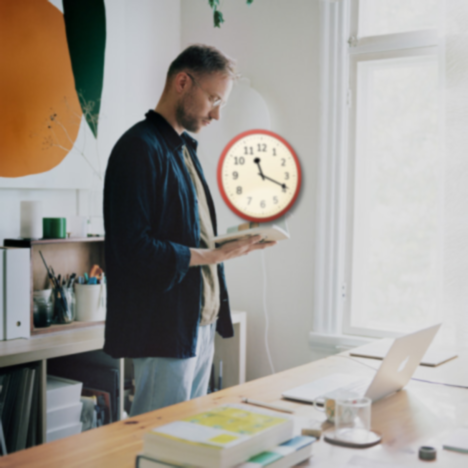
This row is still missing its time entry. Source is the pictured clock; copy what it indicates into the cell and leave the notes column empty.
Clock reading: 11:19
